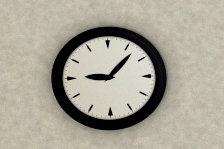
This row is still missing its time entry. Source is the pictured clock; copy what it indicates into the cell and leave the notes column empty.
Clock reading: 9:07
